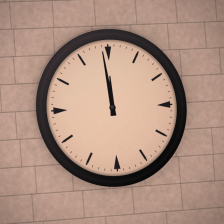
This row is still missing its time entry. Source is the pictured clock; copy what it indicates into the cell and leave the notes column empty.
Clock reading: 11:59
